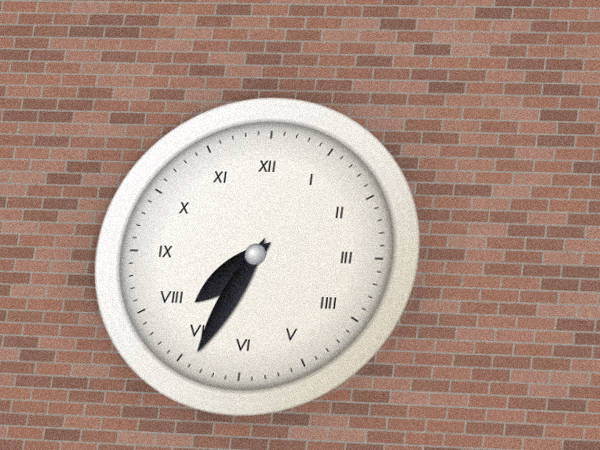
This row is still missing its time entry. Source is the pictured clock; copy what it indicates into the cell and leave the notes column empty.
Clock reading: 7:34
